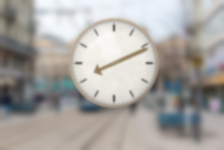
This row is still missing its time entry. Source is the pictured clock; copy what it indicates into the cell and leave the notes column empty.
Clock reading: 8:11
